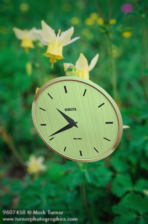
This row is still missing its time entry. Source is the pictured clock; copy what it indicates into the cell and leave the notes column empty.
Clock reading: 10:41
